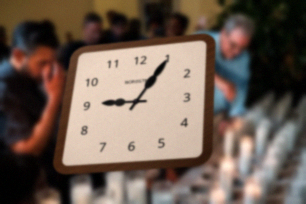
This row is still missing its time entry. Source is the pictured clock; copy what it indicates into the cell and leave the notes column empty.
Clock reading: 9:05
